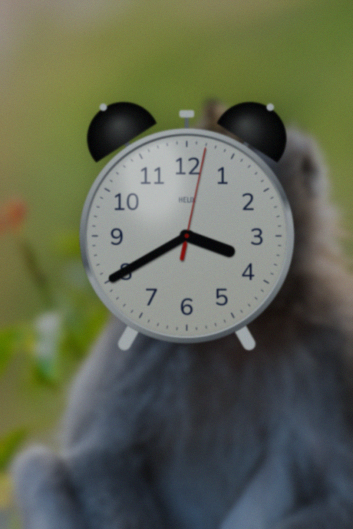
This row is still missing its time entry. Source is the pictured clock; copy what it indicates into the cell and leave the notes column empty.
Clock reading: 3:40:02
